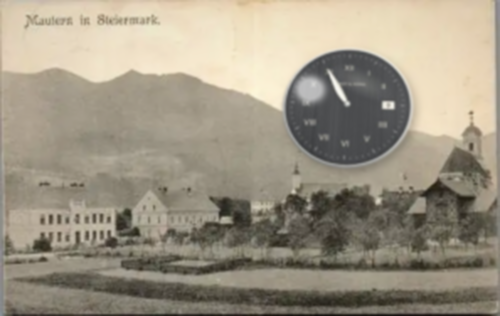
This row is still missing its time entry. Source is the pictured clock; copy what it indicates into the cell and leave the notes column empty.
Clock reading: 10:55
